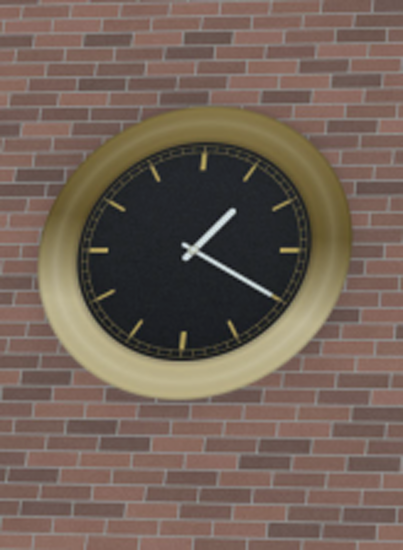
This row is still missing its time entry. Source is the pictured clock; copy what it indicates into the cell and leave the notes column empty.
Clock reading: 1:20
